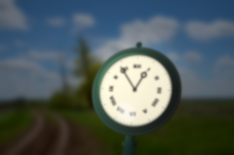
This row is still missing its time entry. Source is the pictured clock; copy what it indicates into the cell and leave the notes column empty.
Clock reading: 12:54
